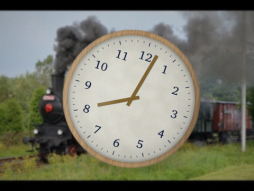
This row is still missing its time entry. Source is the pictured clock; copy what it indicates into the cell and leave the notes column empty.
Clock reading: 8:02
